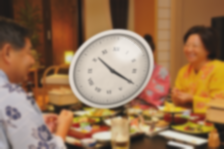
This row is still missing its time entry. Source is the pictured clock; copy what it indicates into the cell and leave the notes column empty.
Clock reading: 10:20
